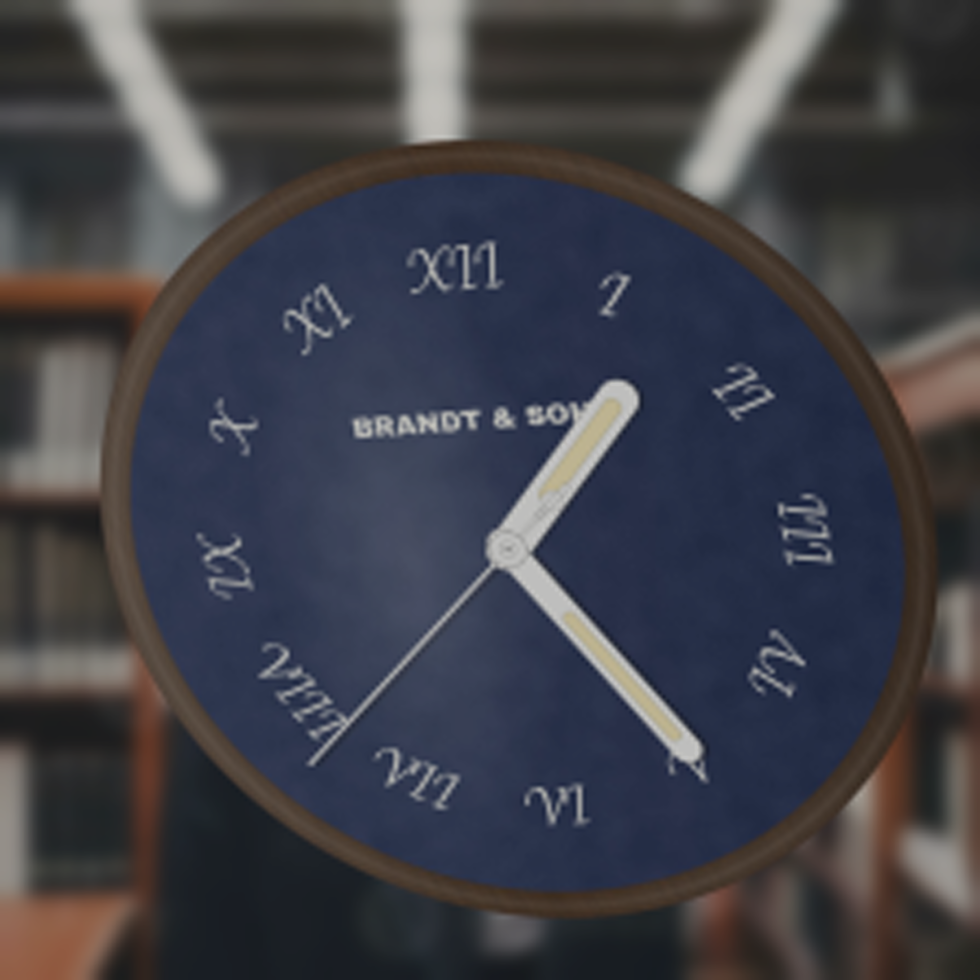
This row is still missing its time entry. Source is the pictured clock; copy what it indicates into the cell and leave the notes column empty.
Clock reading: 1:24:38
